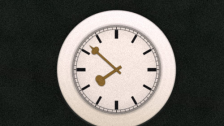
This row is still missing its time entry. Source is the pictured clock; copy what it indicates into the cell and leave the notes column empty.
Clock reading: 7:52
